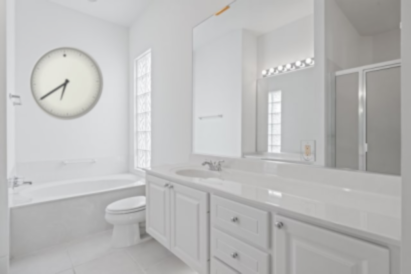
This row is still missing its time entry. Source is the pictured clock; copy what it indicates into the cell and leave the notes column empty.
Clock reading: 6:40
